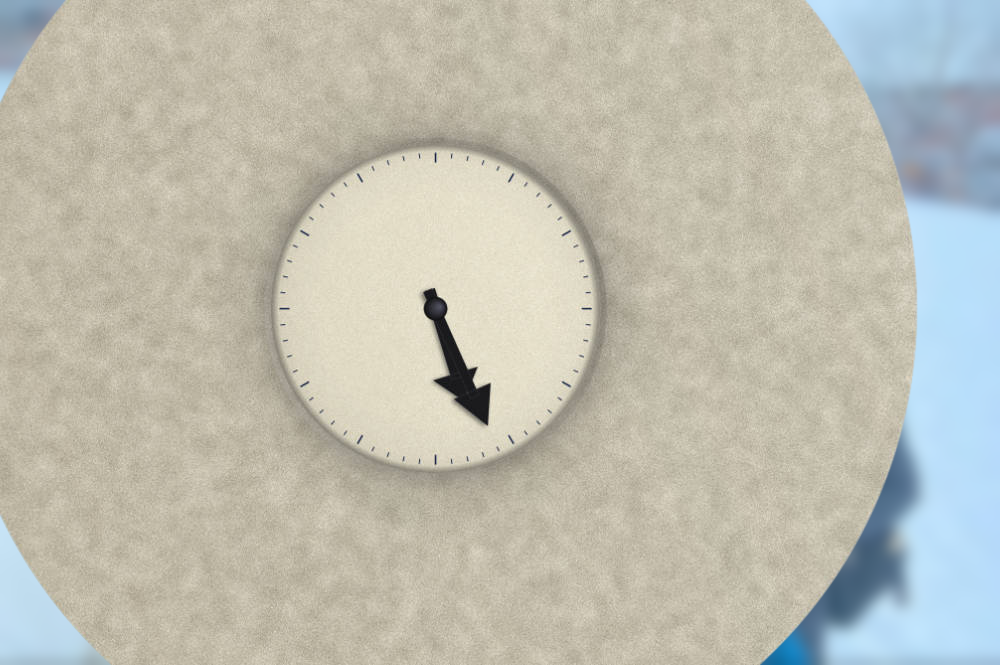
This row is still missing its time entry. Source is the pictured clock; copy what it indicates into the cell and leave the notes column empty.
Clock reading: 5:26
